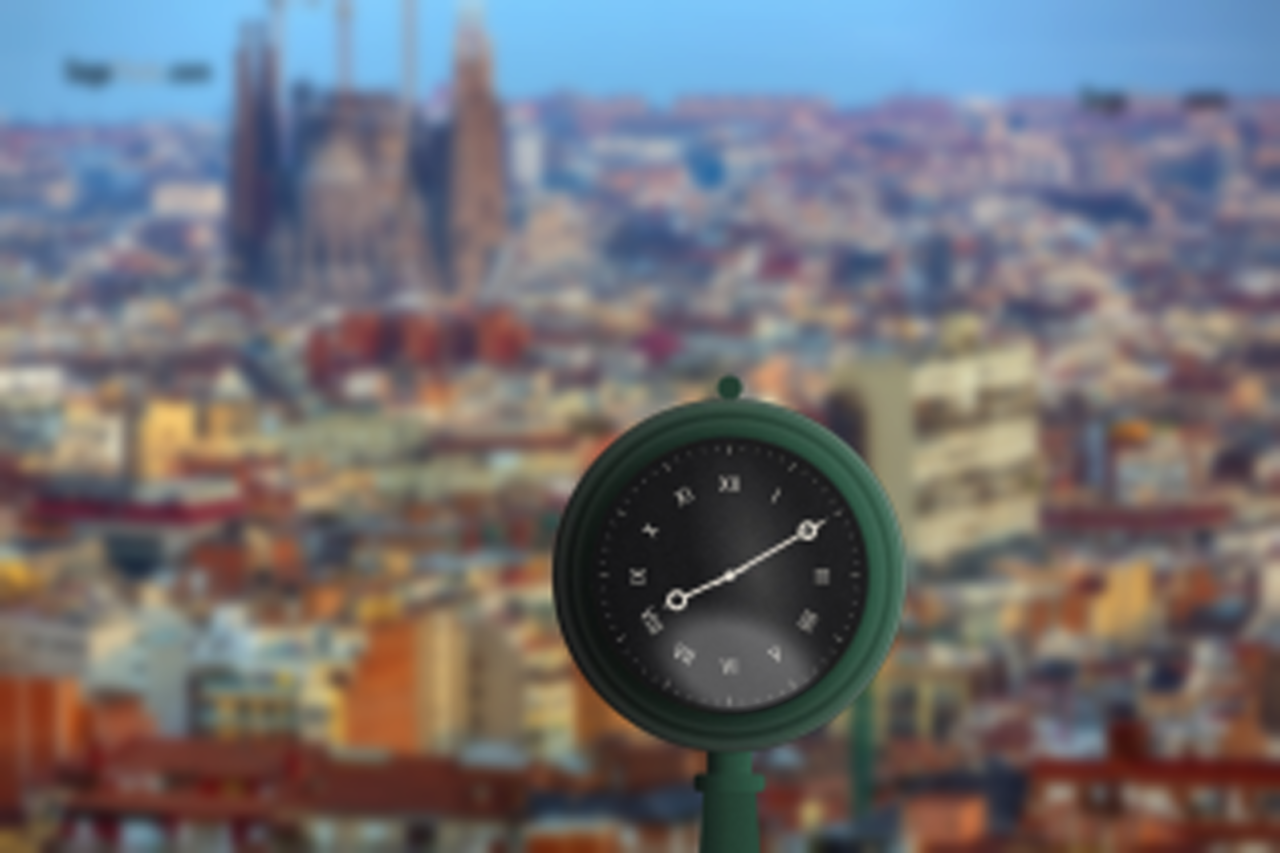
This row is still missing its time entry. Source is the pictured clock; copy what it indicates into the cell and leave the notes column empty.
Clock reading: 8:10
